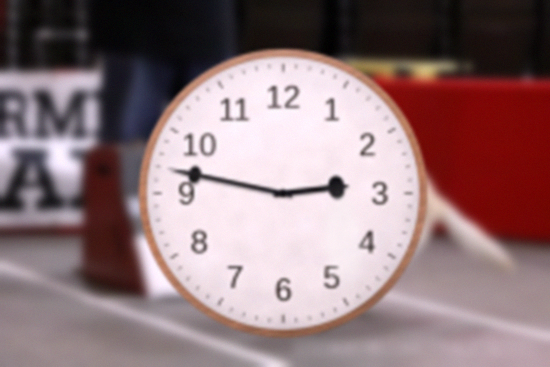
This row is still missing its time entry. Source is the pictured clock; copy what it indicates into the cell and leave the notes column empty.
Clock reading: 2:47
